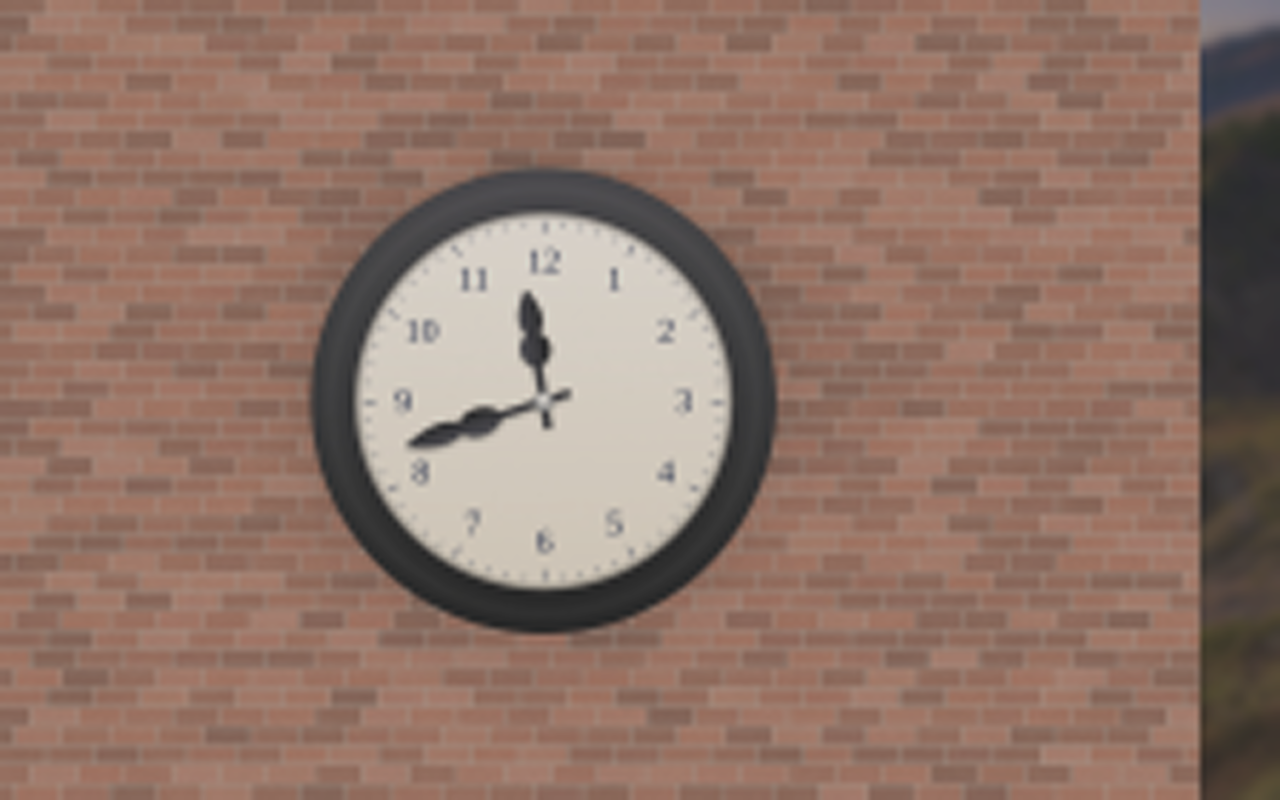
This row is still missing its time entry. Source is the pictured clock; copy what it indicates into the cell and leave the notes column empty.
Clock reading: 11:42
